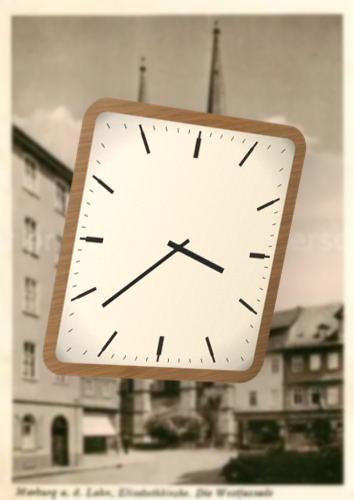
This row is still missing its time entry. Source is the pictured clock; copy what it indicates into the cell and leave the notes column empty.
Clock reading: 3:38
